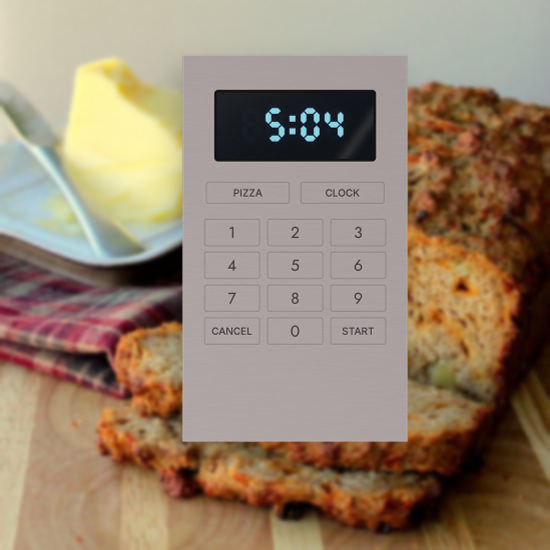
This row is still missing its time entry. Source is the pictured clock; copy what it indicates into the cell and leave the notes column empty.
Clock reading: 5:04
